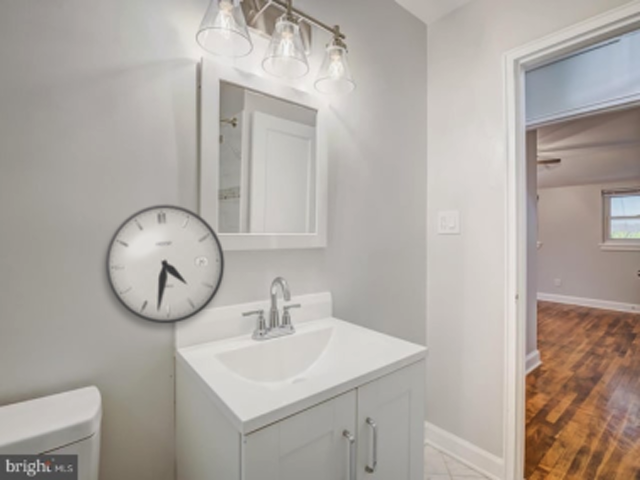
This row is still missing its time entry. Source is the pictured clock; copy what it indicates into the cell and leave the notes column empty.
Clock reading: 4:32
